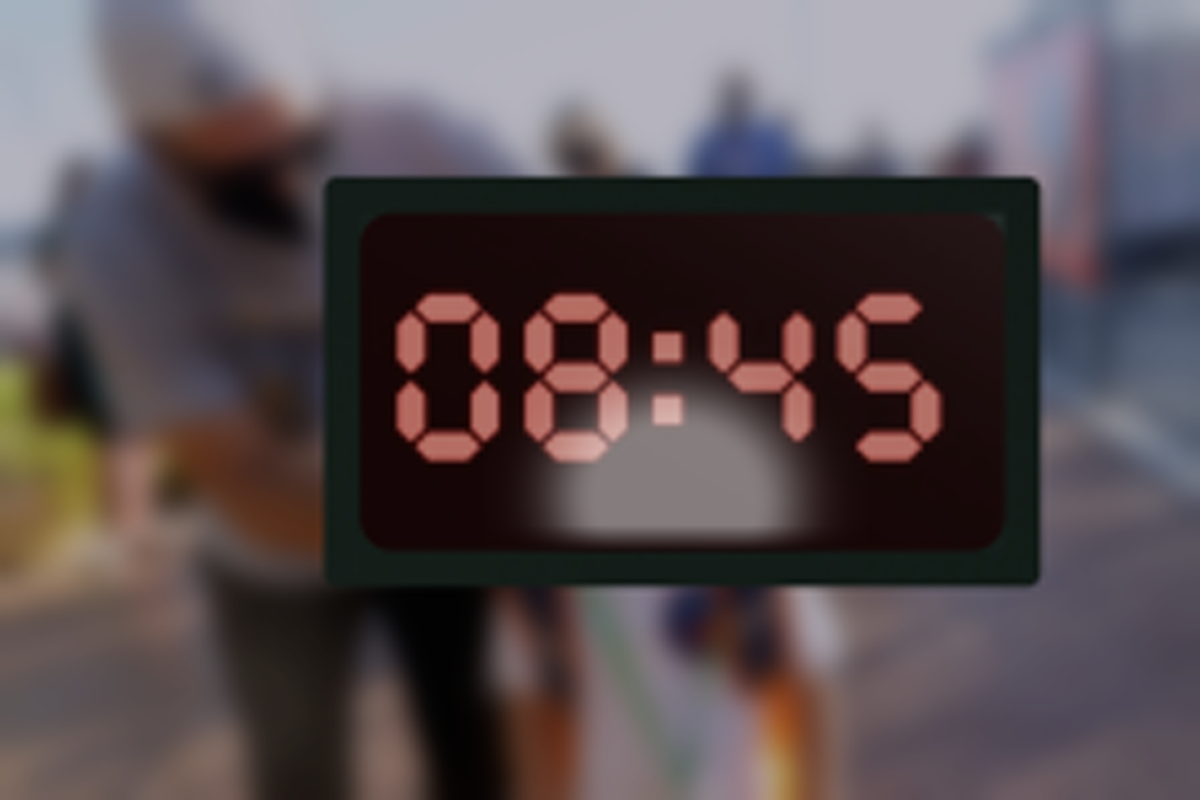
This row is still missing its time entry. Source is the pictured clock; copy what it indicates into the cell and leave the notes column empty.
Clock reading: 8:45
